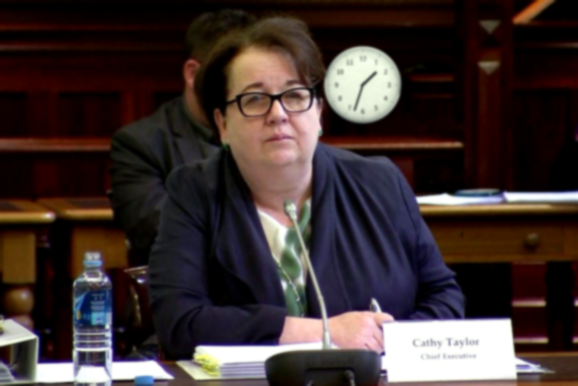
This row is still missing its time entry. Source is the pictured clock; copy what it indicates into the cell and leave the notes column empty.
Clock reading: 1:33
